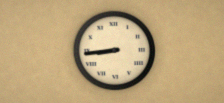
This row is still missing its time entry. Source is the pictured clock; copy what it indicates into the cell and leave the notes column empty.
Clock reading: 8:44
